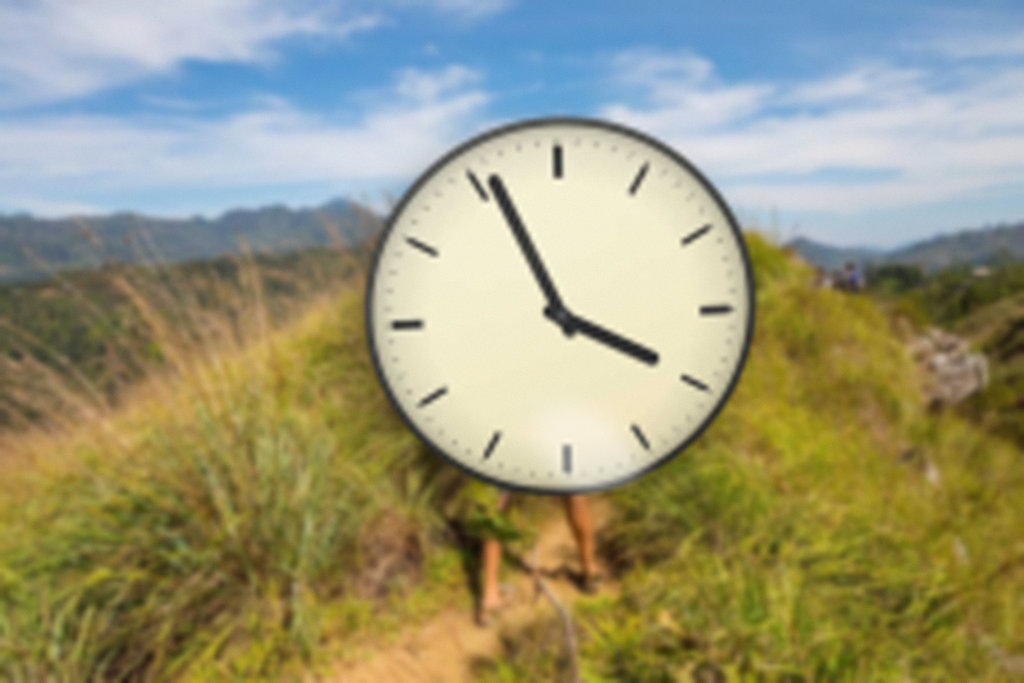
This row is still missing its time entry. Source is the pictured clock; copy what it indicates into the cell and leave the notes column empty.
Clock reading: 3:56
